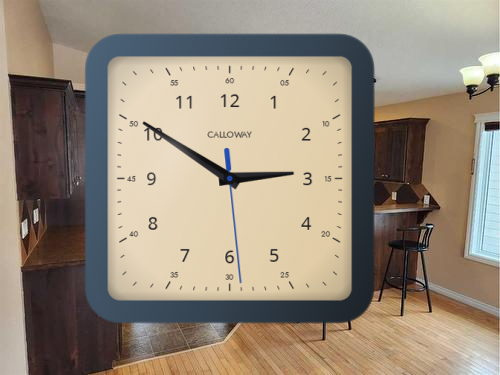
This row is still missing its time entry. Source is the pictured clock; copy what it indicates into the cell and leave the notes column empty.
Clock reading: 2:50:29
